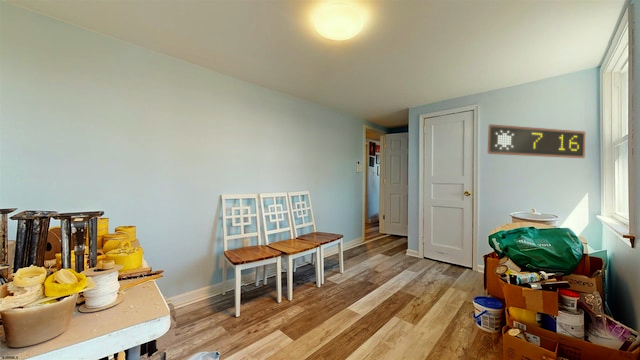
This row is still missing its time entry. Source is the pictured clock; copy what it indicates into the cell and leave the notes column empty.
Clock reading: 7:16
